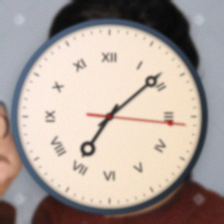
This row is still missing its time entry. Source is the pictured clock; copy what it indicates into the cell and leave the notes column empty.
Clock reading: 7:08:16
